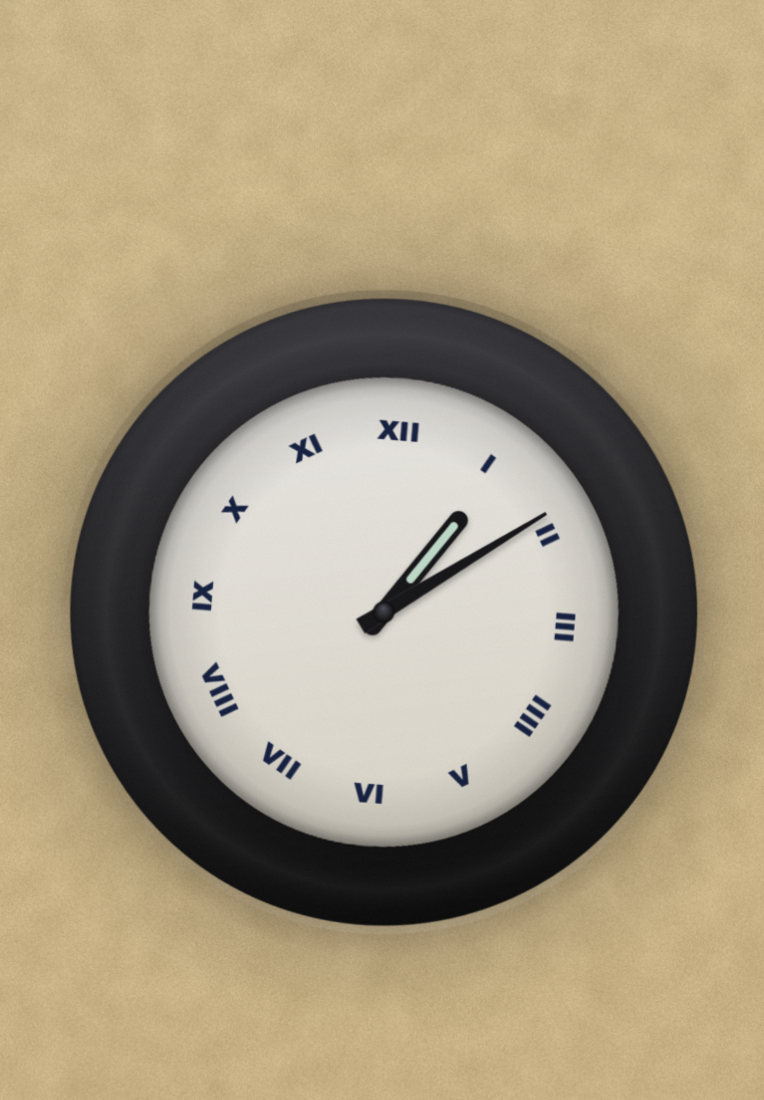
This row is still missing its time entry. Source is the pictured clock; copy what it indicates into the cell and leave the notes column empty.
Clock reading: 1:09
